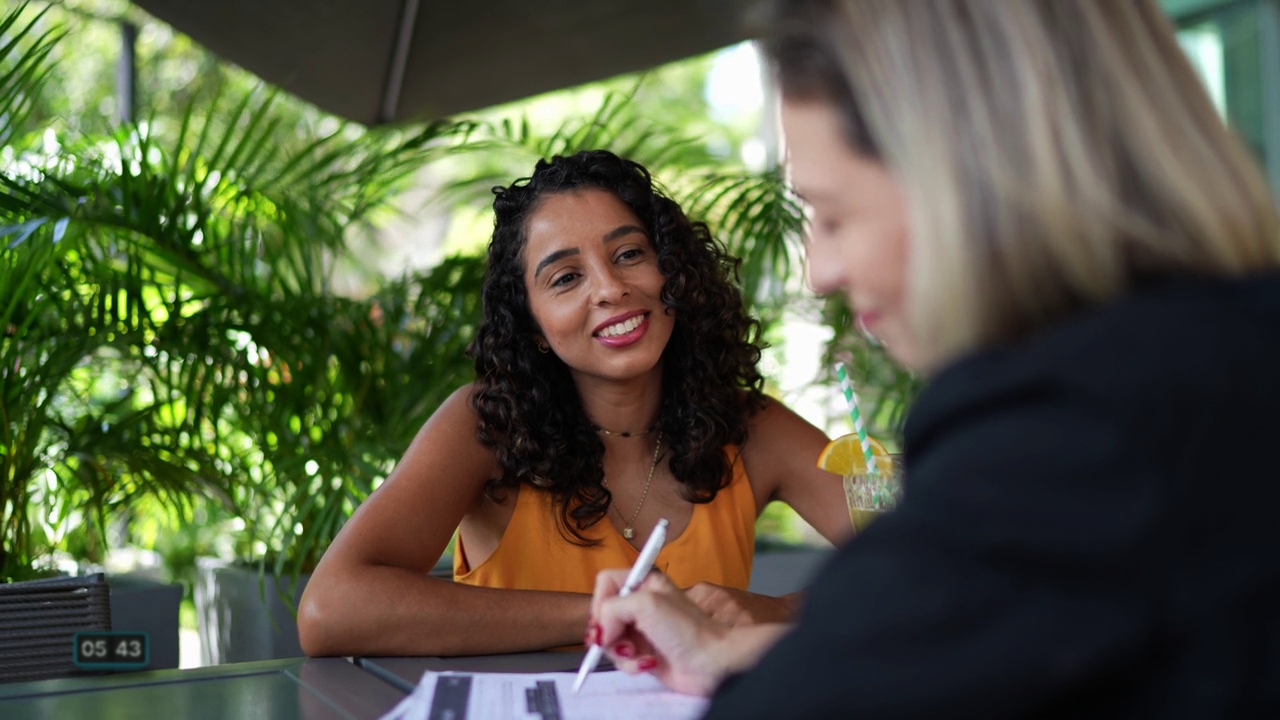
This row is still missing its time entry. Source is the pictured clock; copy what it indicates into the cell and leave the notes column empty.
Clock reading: 5:43
